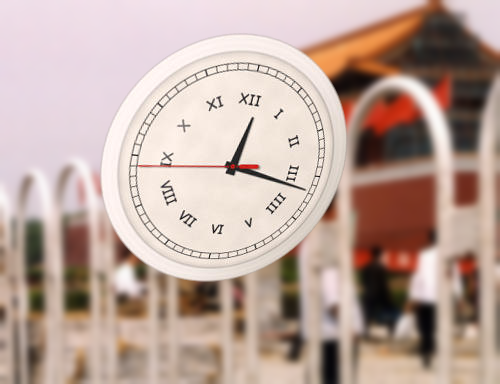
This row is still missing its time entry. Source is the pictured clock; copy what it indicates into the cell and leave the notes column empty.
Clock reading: 12:16:44
